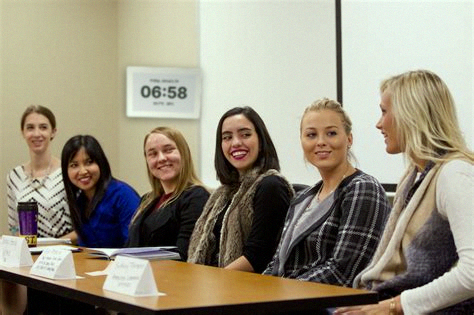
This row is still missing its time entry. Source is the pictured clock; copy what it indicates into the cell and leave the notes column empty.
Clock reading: 6:58
